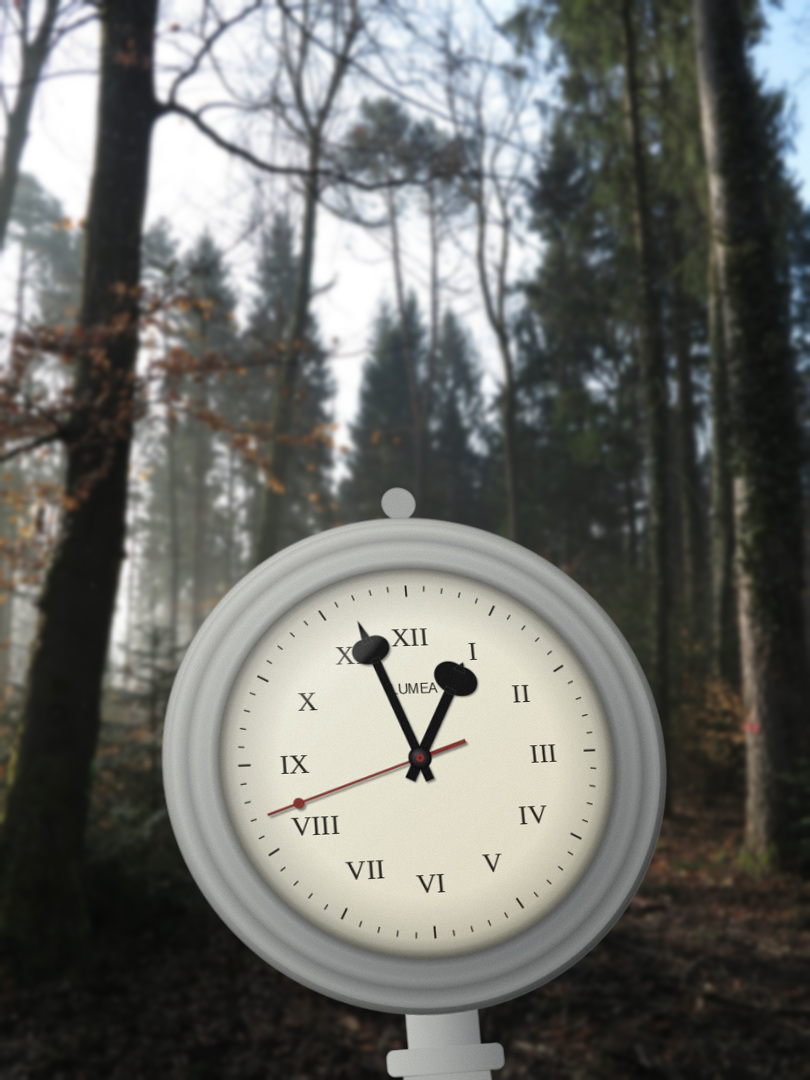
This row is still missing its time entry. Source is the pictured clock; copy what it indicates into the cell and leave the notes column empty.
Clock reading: 12:56:42
